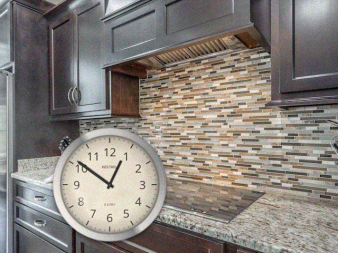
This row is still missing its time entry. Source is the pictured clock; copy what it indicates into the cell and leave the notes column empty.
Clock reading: 12:51
